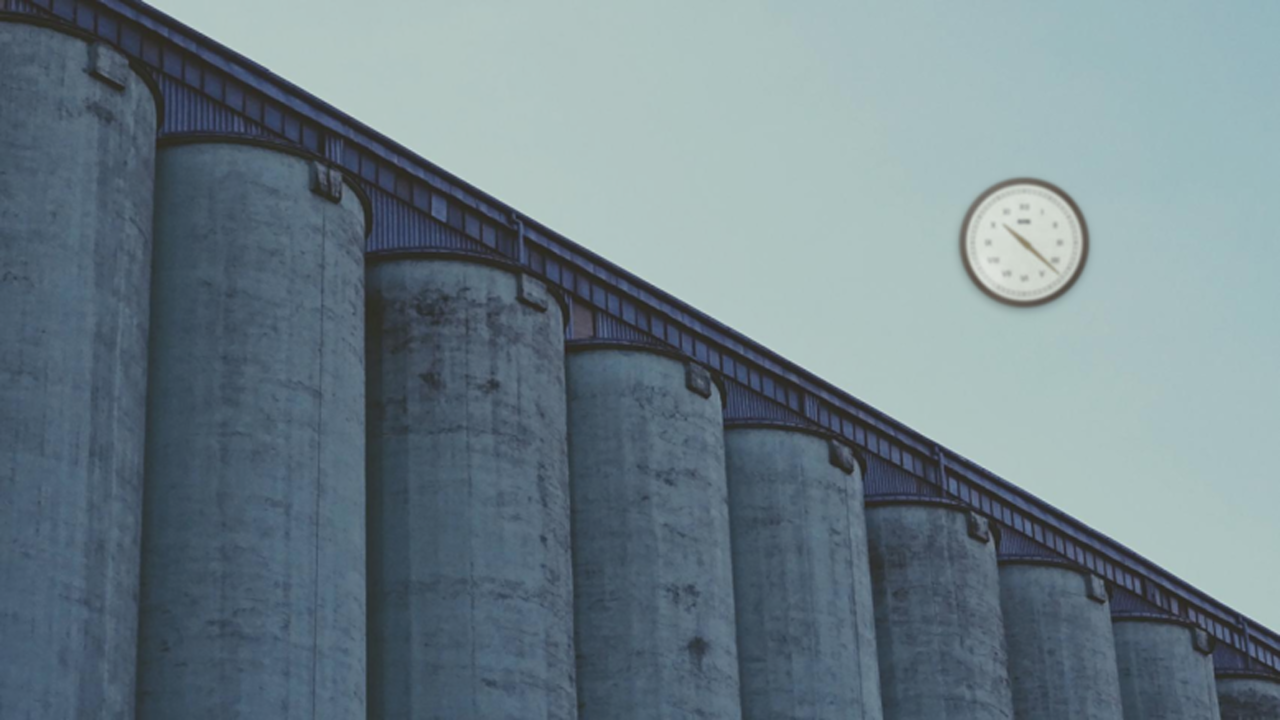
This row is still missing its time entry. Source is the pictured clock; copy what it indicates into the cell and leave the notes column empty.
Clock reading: 10:22
